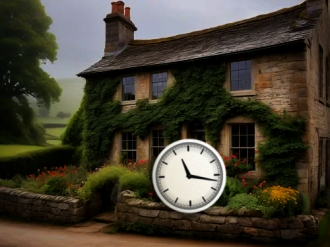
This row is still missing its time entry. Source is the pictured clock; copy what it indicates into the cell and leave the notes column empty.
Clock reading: 11:17
